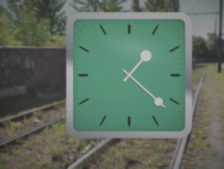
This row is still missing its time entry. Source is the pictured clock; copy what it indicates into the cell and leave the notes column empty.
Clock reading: 1:22
